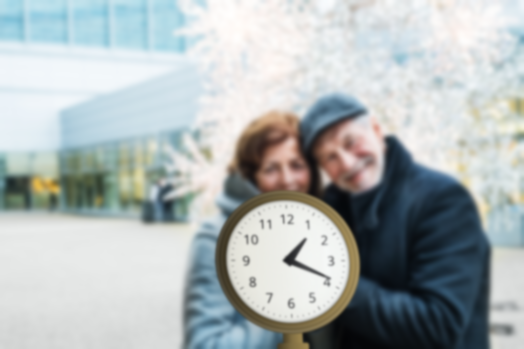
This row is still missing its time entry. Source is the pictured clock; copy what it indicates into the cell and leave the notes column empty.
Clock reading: 1:19
